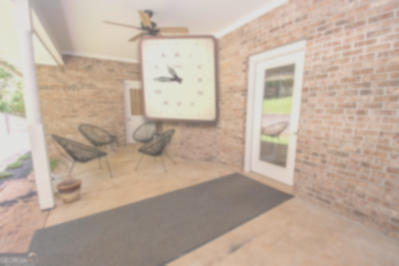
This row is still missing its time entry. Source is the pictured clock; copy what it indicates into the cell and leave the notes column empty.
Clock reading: 10:45
